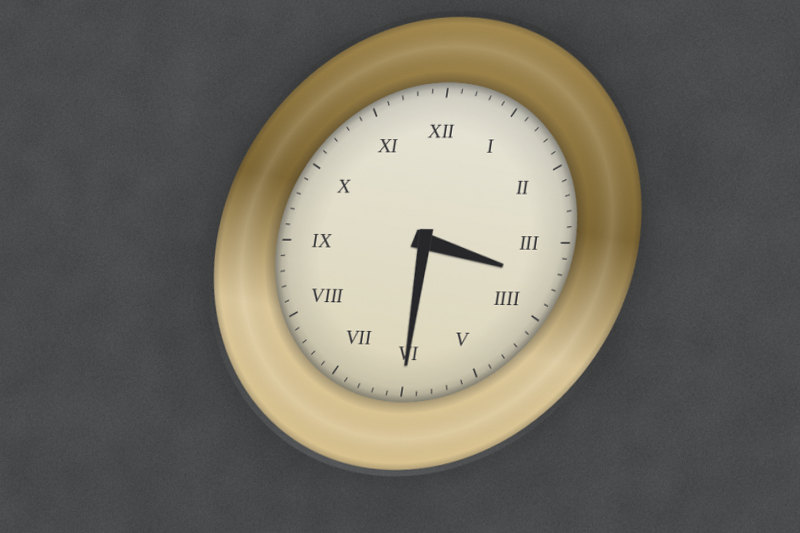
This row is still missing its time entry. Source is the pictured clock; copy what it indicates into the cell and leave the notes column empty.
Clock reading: 3:30
